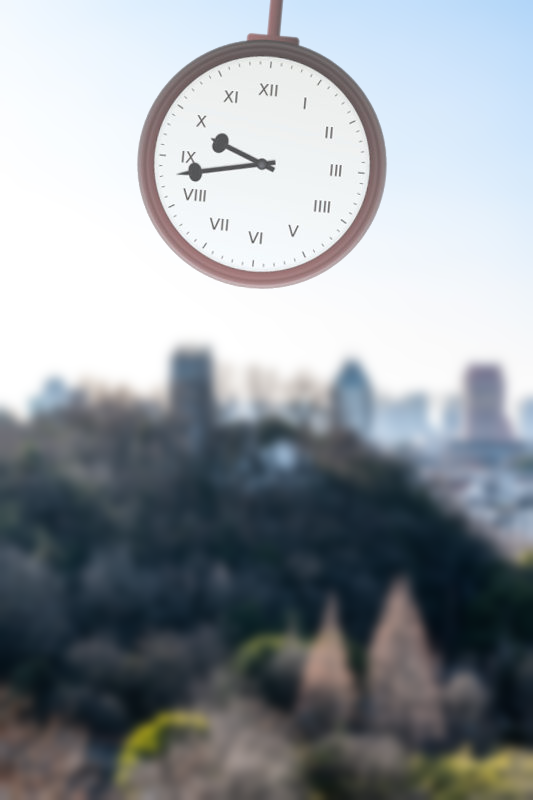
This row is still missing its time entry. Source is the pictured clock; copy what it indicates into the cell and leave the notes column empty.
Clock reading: 9:43
